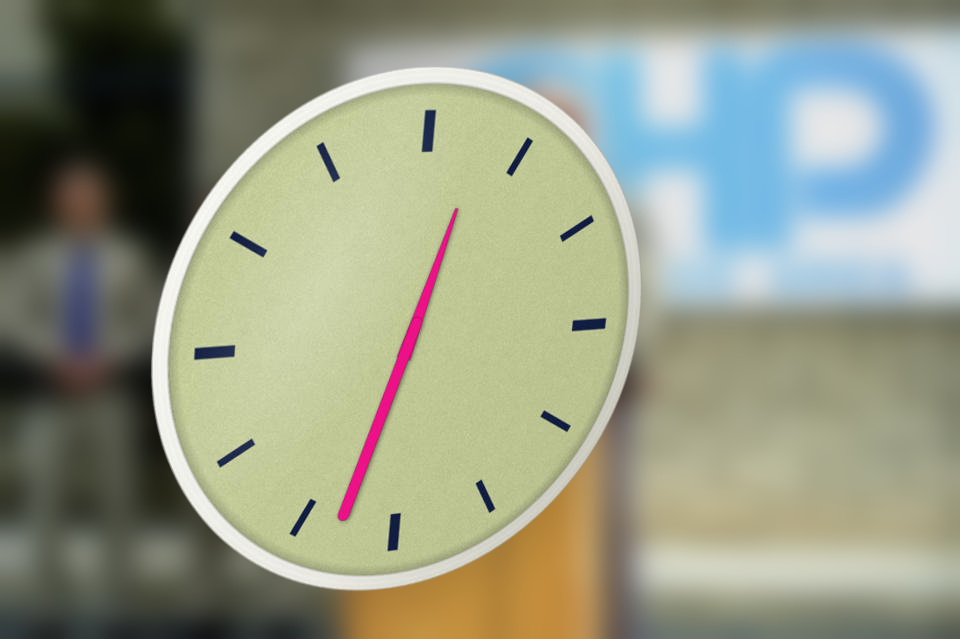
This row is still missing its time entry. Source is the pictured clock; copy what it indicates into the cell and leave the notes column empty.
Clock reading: 12:33
